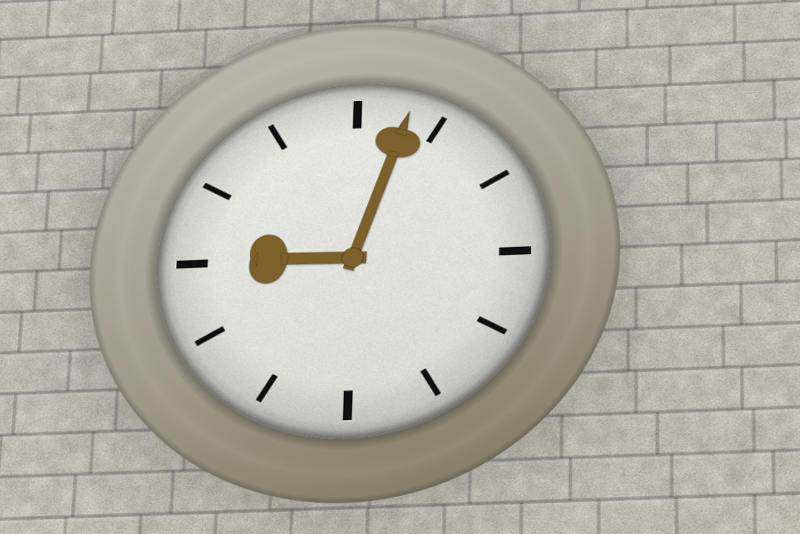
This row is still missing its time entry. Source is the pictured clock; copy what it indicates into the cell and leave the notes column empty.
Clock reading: 9:03
